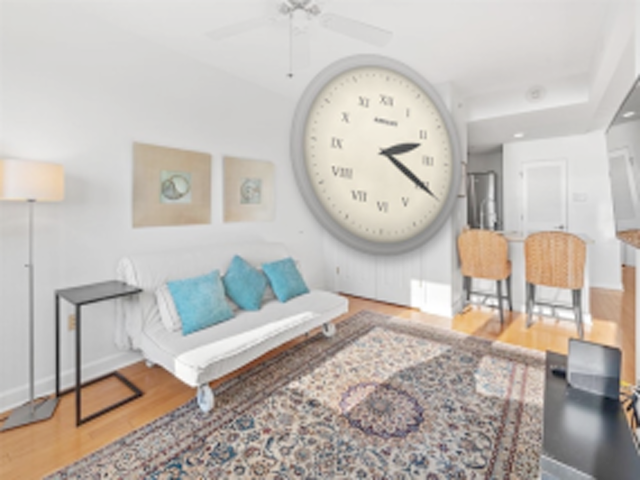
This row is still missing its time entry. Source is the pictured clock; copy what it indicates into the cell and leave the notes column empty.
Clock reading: 2:20
